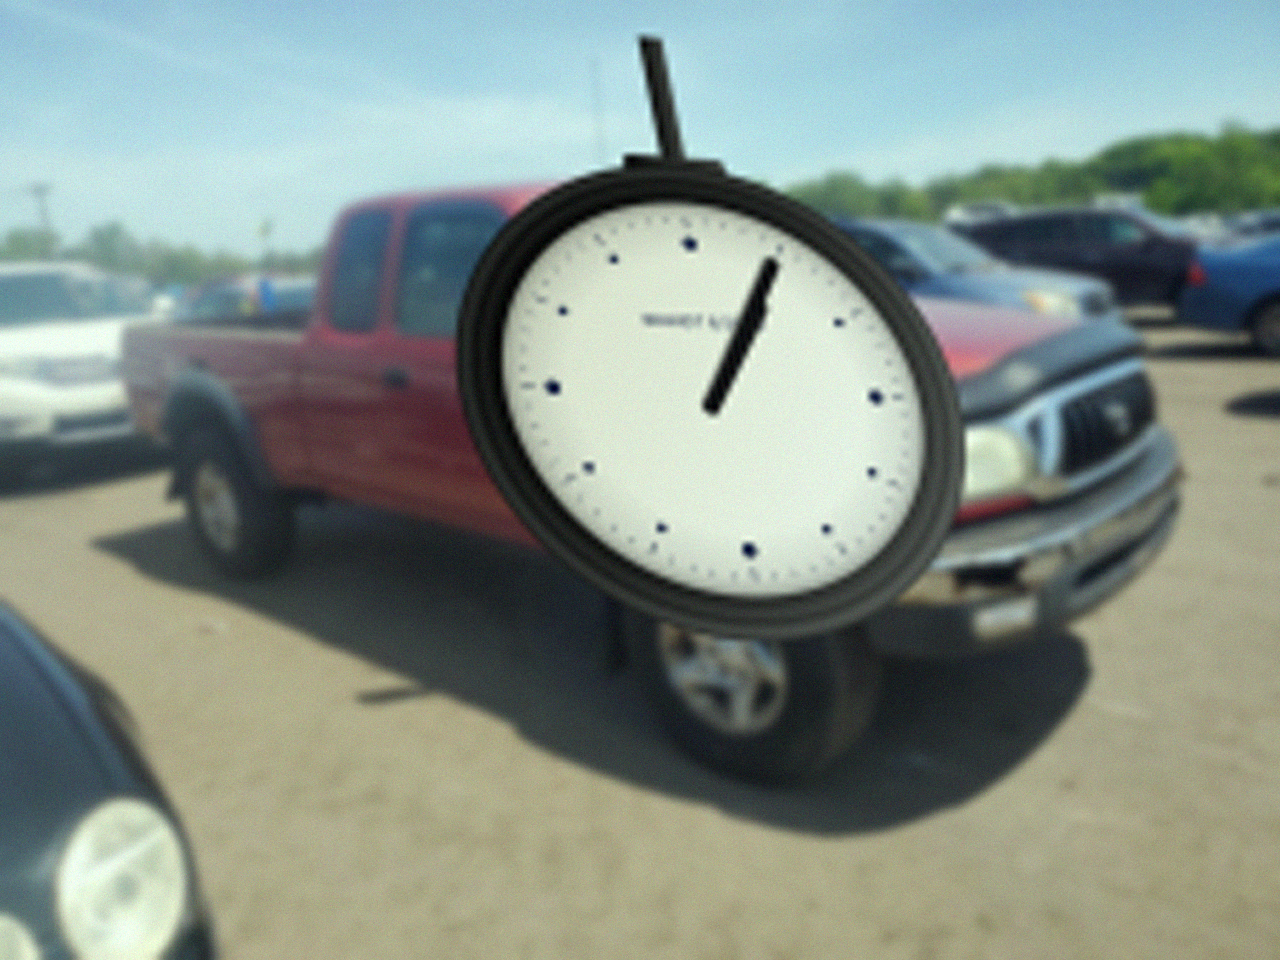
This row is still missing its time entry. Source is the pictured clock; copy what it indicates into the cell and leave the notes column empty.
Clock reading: 1:05
